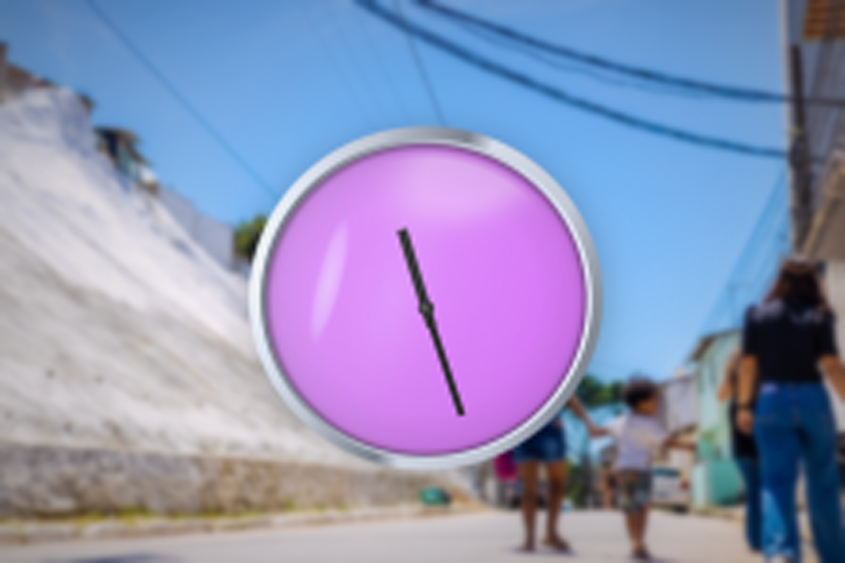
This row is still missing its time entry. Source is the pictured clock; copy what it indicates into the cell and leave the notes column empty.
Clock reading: 11:27
